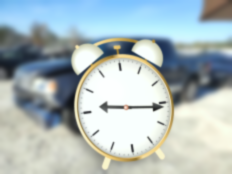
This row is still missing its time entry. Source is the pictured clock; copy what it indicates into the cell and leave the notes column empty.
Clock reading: 9:16
